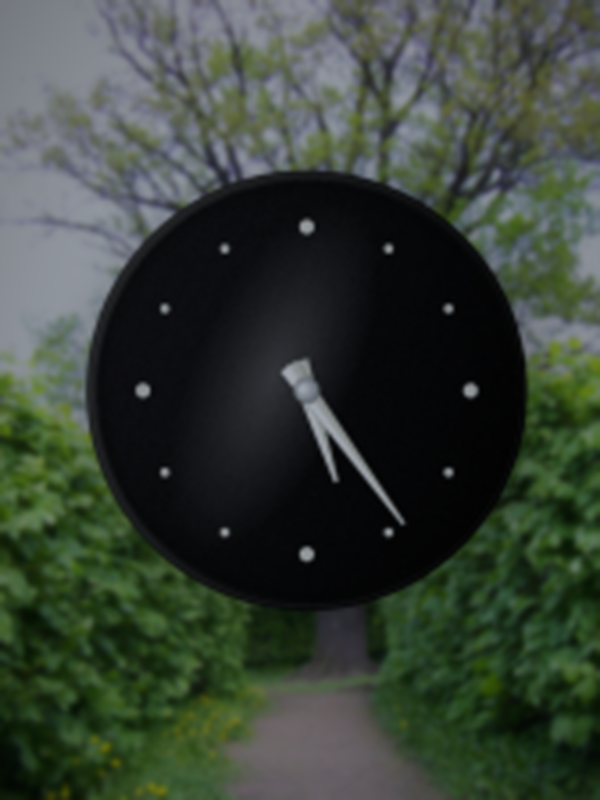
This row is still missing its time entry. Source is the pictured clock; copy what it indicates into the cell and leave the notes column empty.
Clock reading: 5:24
